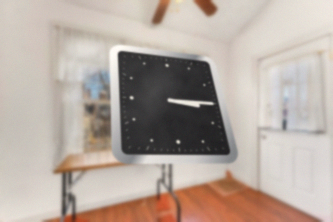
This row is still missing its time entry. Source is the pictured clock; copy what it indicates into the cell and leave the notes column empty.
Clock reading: 3:15
